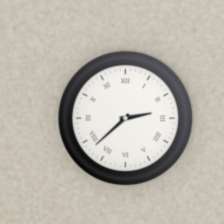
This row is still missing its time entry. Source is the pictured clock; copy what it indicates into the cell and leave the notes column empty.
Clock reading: 2:38
